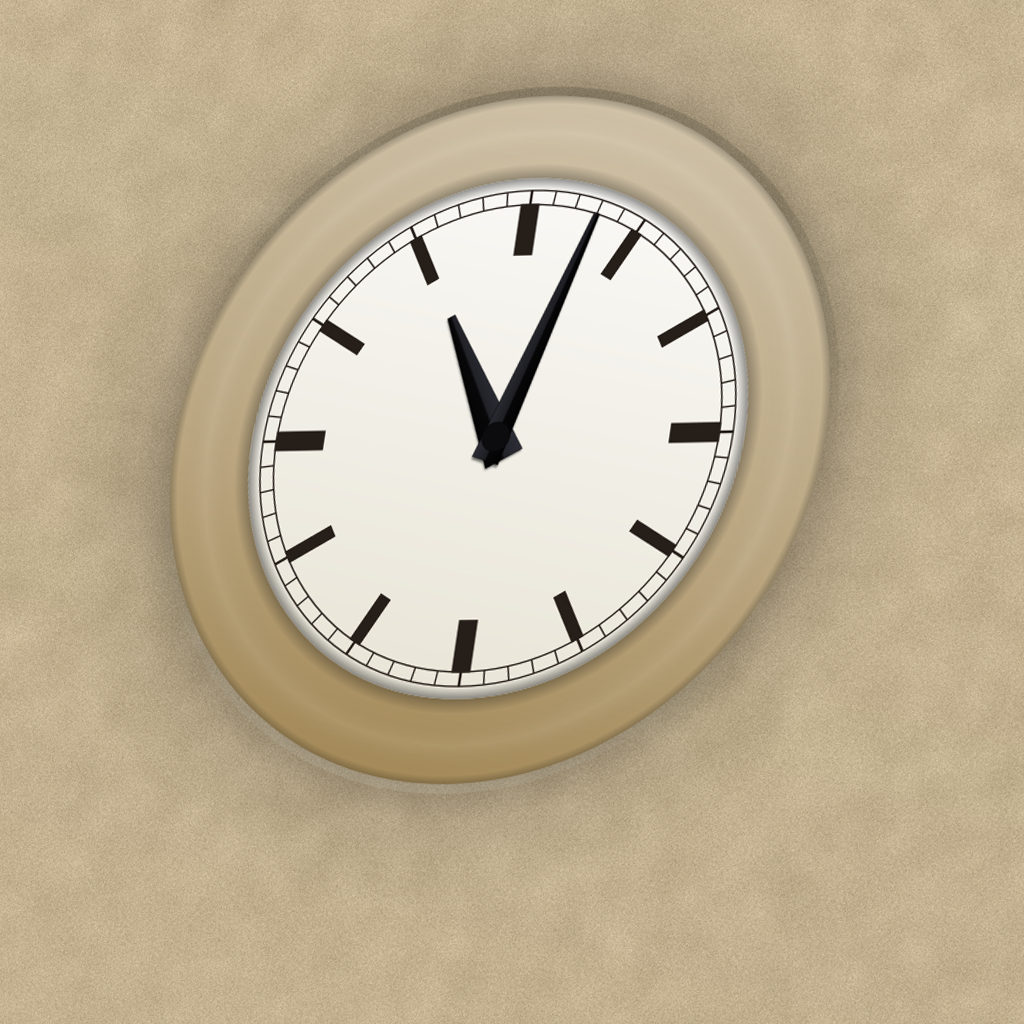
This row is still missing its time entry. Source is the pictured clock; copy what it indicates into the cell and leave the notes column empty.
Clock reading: 11:03
